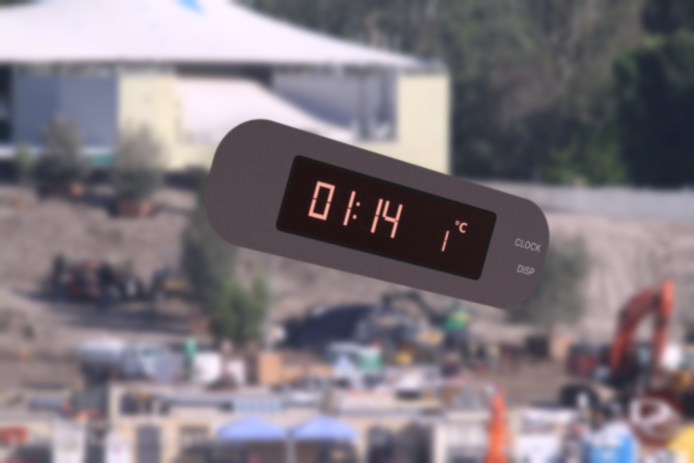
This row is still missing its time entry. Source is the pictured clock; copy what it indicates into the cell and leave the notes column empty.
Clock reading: 1:14
